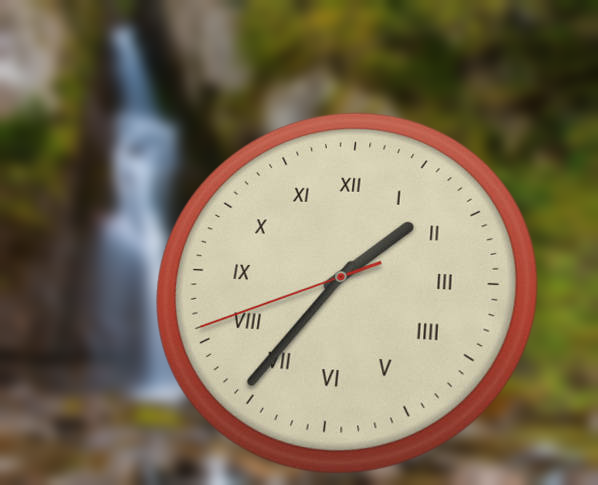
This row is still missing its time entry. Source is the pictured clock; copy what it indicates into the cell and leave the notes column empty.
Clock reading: 1:35:41
